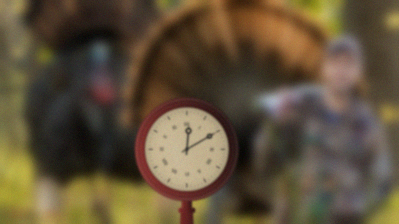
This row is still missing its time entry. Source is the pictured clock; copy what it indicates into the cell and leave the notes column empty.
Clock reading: 12:10
